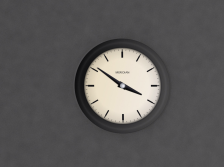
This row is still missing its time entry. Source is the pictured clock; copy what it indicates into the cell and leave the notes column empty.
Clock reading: 3:51
